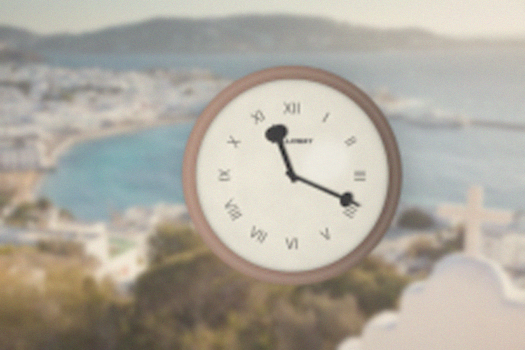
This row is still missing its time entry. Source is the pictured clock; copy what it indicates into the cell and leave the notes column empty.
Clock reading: 11:19
